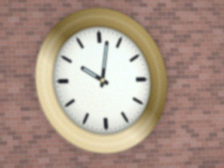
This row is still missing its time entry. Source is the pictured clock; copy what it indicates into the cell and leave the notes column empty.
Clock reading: 10:02
